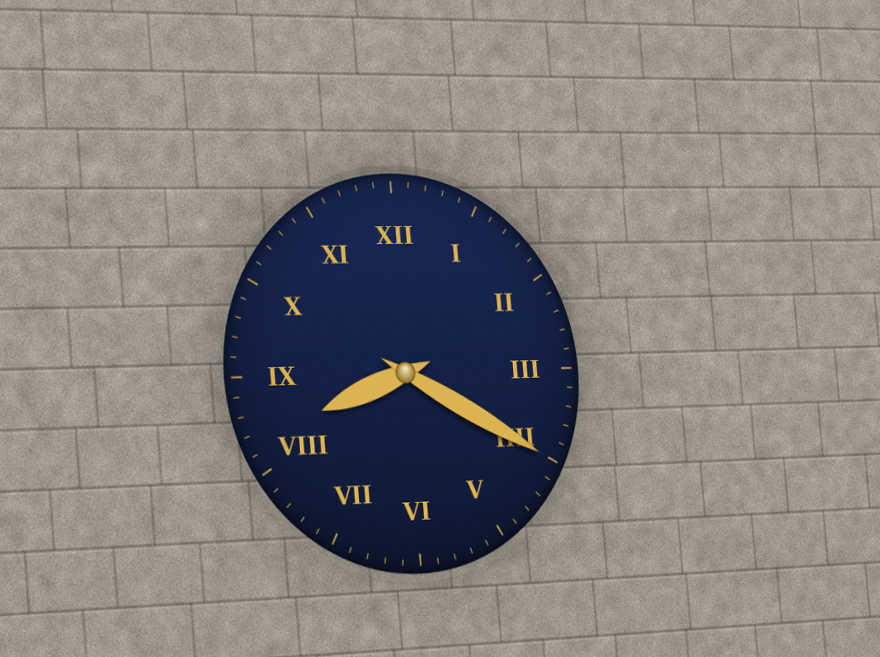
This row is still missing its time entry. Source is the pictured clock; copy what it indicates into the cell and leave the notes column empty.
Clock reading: 8:20
